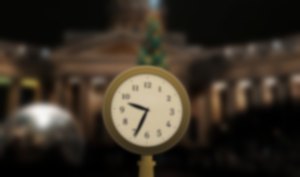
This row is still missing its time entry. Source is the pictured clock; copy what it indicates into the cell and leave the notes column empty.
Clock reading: 9:34
